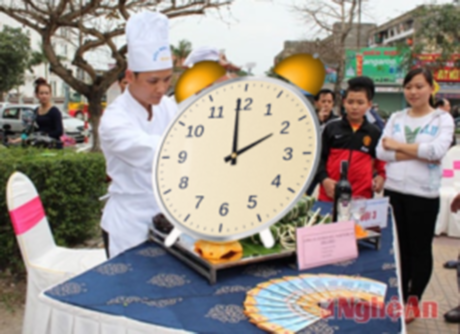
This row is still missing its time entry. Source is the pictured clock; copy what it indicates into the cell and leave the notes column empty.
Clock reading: 1:59
